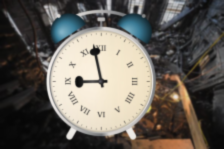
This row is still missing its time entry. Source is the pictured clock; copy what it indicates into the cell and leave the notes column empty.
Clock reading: 8:58
